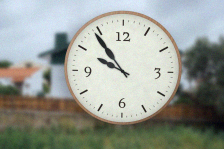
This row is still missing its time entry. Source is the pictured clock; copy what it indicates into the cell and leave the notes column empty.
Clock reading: 9:54
